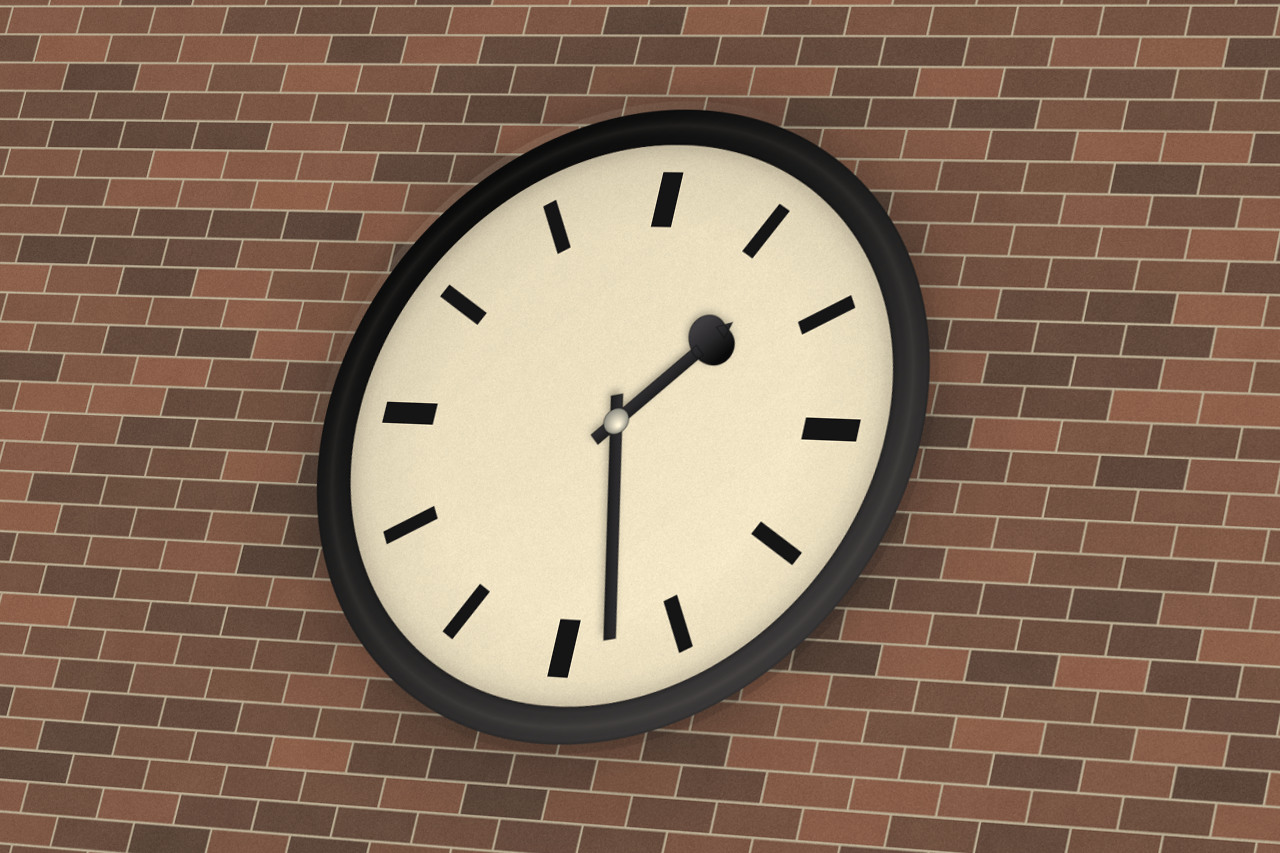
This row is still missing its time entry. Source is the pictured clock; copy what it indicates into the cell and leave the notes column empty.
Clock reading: 1:28
